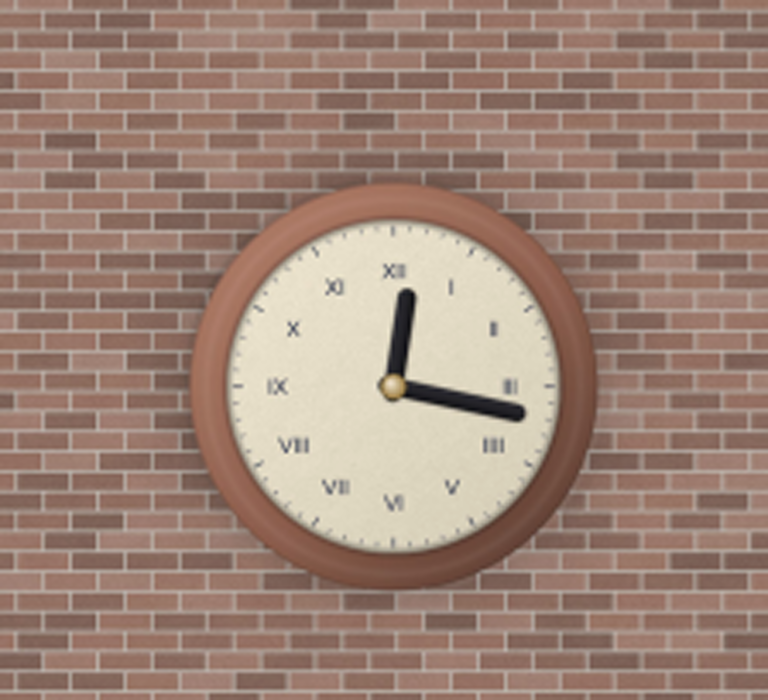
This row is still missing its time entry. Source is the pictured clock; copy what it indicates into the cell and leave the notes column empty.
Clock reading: 12:17
